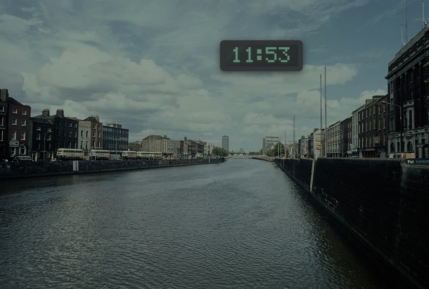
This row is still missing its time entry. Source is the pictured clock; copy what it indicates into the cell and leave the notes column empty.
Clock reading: 11:53
